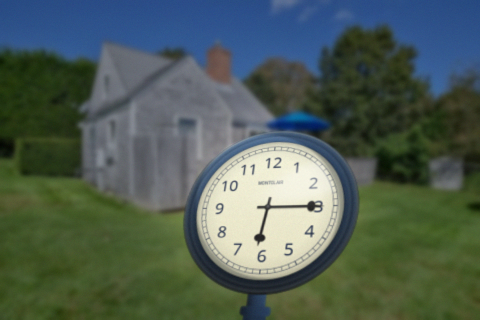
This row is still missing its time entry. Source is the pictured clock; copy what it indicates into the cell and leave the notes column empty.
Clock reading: 6:15
